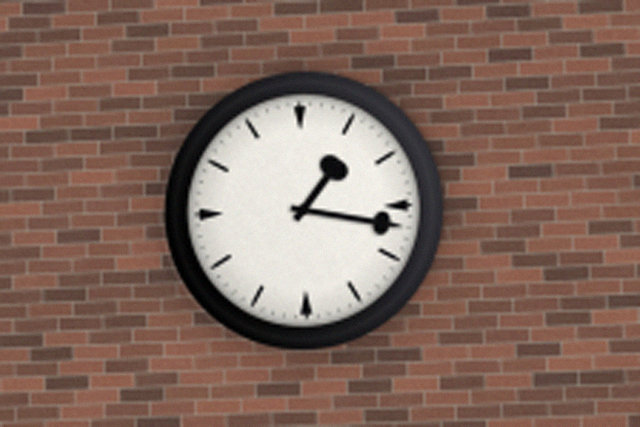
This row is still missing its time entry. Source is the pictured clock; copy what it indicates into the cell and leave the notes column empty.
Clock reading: 1:17
